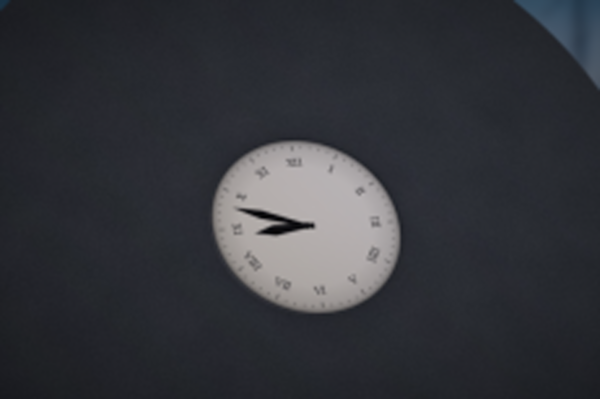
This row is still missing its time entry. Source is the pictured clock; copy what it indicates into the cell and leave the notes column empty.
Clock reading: 8:48
